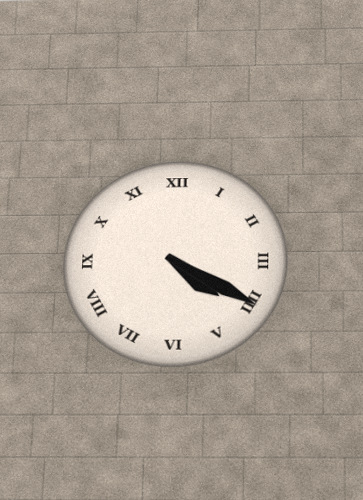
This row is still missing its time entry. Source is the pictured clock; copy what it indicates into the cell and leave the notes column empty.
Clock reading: 4:20
